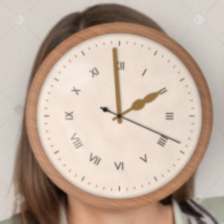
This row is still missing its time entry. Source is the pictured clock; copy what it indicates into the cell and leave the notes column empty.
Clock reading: 1:59:19
